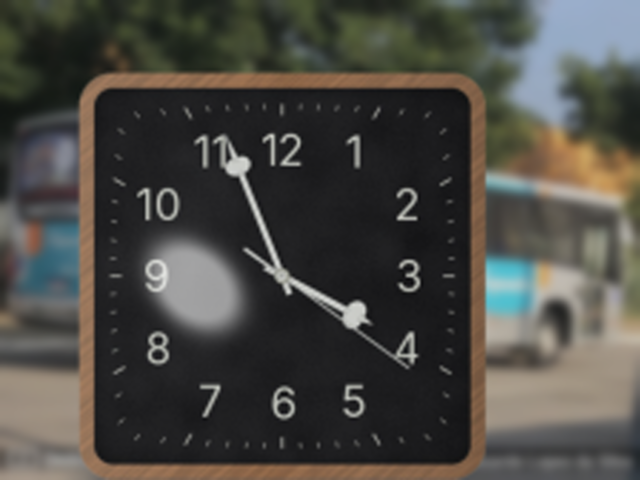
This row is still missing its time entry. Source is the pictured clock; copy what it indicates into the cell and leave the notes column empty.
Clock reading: 3:56:21
